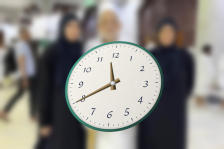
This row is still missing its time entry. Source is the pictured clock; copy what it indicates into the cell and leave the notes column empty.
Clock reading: 11:40
